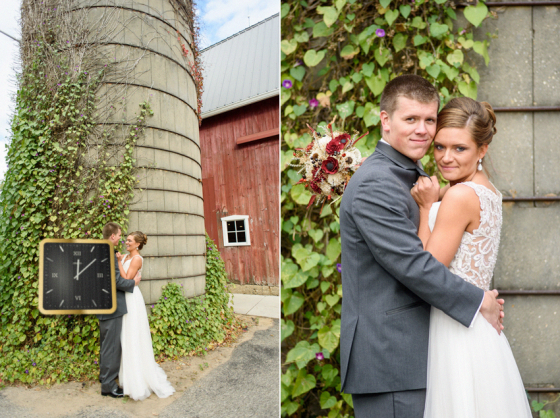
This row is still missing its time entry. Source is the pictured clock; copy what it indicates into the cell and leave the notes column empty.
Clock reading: 12:08
